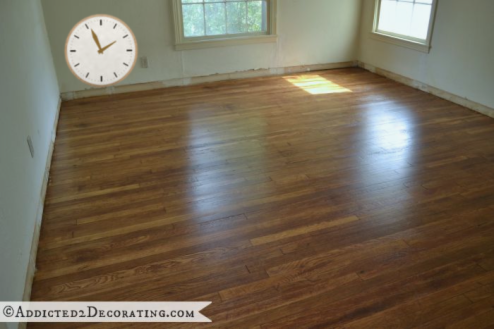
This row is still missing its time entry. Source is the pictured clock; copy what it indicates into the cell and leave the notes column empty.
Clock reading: 1:56
